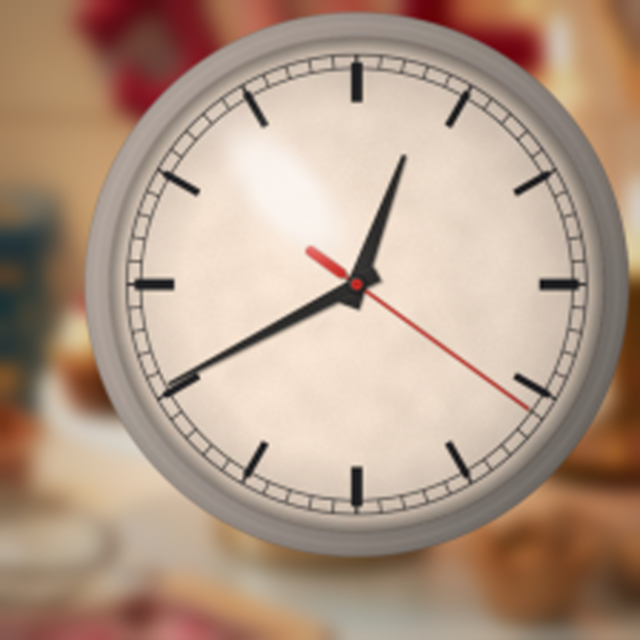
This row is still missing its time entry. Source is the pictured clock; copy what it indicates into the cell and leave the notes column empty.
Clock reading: 12:40:21
